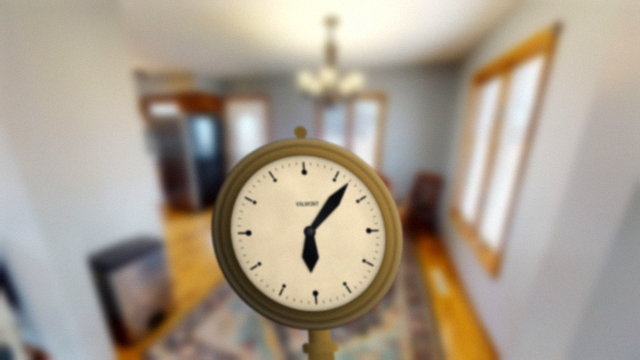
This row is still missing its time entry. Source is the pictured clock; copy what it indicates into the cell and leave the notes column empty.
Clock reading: 6:07
